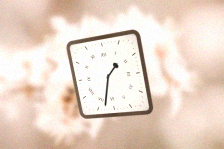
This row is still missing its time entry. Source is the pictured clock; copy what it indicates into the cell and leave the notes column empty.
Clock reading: 1:33
